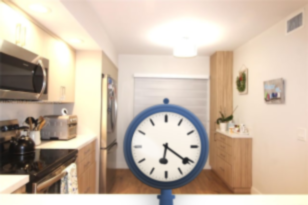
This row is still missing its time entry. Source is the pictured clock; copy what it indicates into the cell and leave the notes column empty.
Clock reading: 6:21
